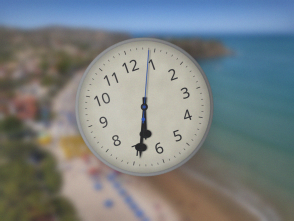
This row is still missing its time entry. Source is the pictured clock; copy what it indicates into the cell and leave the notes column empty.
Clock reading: 6:34:04
